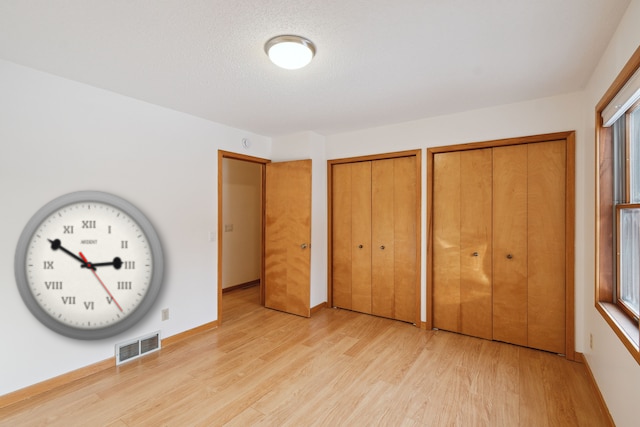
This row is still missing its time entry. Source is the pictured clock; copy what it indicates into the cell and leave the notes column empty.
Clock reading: 2:50:24
